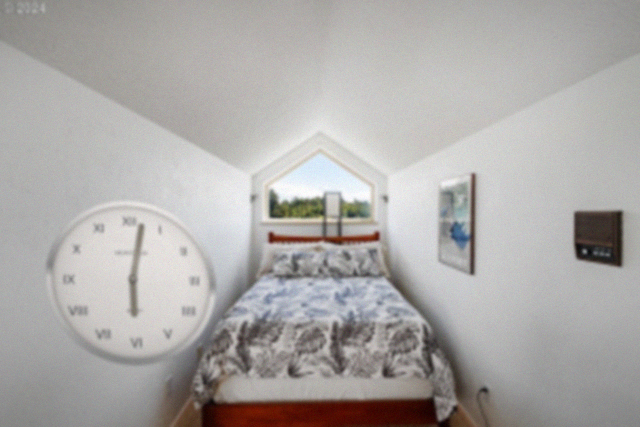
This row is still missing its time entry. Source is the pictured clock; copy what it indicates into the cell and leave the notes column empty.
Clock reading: 6:02
